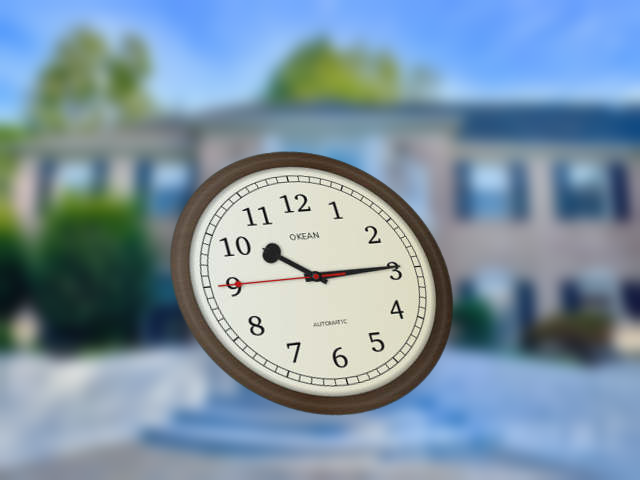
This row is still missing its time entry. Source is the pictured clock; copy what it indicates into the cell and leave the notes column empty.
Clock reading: 10:14:45
